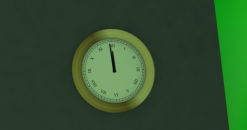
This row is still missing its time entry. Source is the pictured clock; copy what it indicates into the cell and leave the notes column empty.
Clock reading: 11:59
